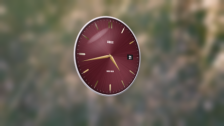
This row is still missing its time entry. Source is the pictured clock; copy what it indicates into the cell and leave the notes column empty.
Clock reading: 4:43
